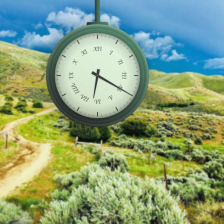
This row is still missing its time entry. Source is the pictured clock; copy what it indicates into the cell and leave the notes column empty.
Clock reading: 6:20
